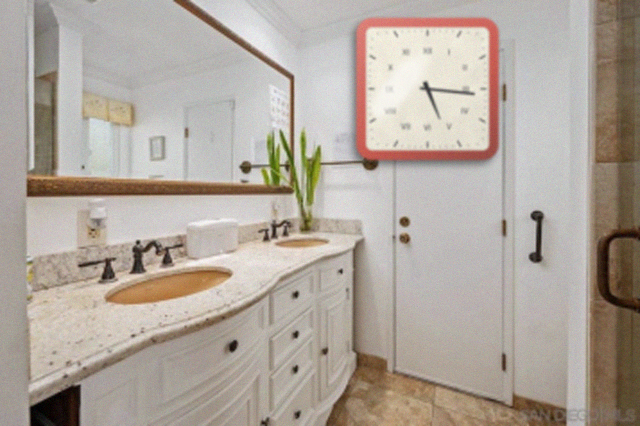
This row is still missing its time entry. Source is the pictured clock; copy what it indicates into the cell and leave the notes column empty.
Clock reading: 5:16
